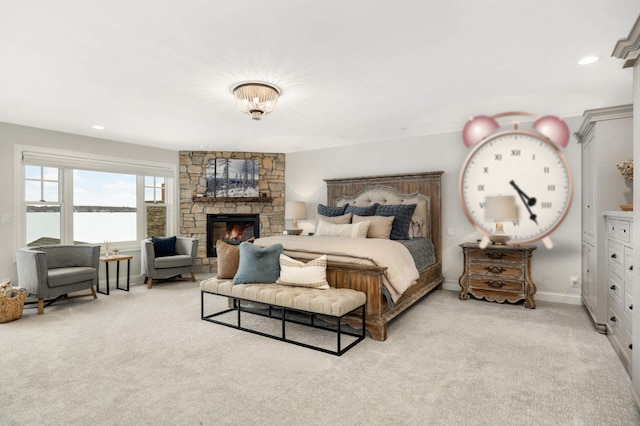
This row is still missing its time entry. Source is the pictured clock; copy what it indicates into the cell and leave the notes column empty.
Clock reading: 4:25
